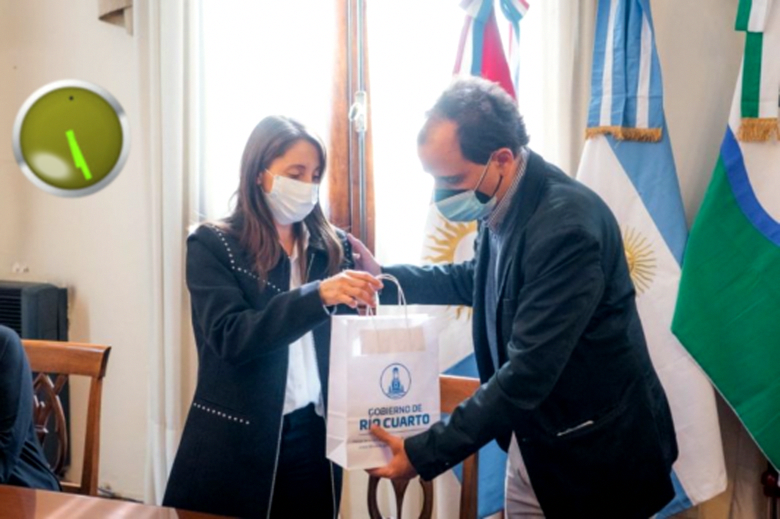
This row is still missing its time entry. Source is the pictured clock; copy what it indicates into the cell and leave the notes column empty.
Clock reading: 5:26
